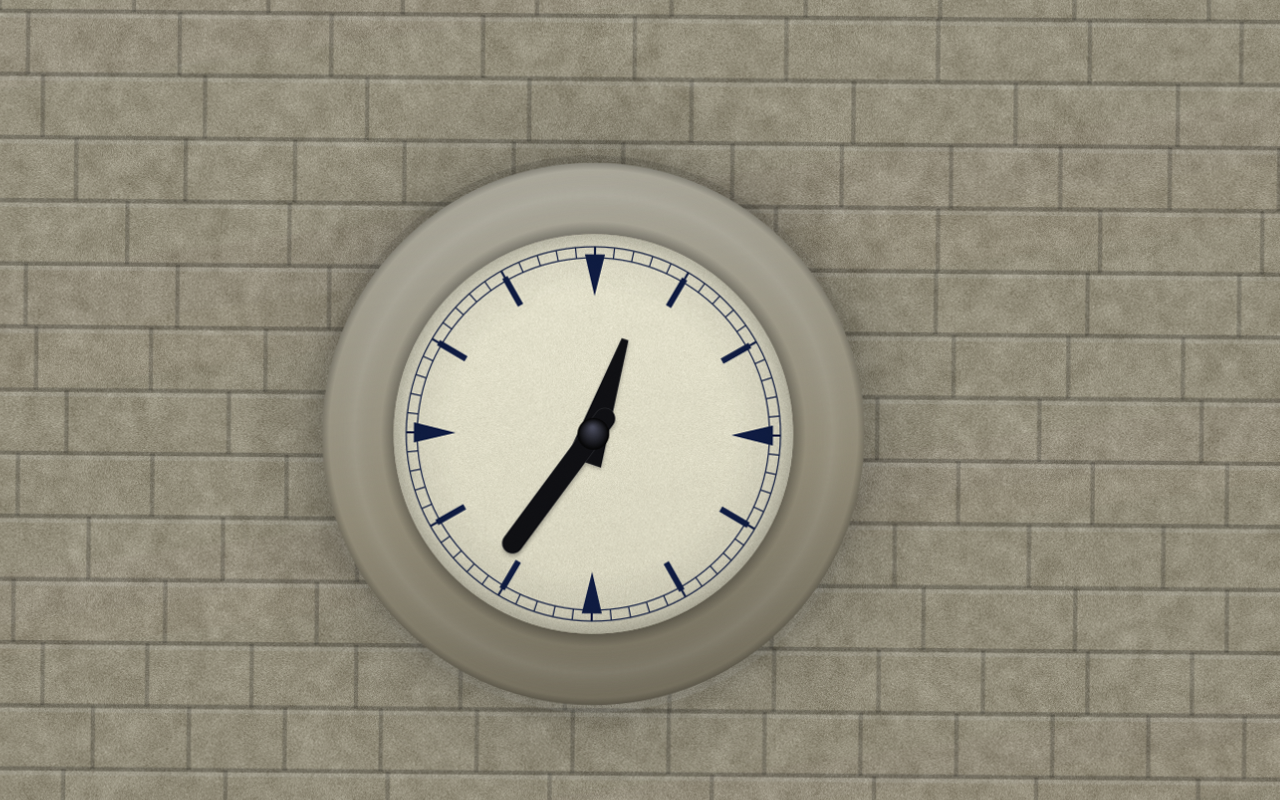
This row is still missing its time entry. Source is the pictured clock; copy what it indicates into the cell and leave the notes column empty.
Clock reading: 12:36
